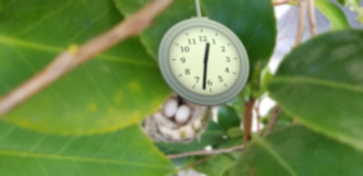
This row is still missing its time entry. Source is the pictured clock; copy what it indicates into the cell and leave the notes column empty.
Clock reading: 12:32
